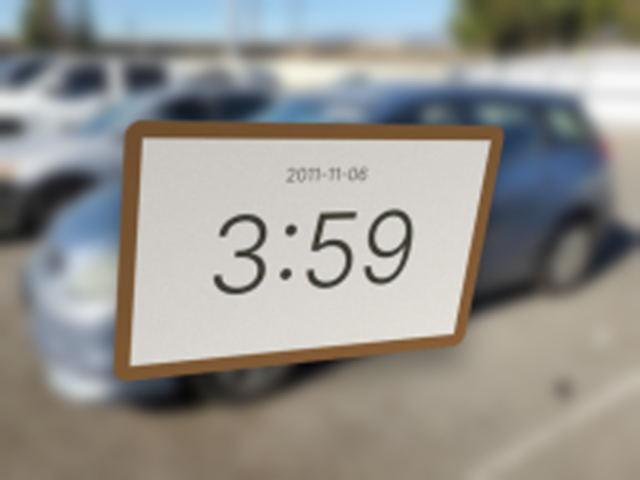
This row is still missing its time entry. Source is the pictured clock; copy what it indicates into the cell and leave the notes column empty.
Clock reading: 3:59
